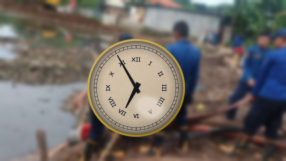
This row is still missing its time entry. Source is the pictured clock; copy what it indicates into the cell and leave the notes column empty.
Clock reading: 6:55
